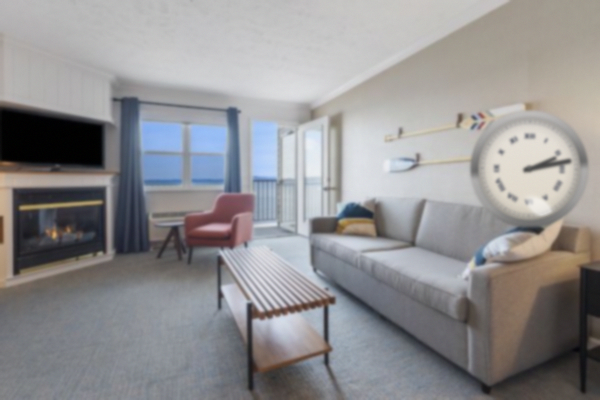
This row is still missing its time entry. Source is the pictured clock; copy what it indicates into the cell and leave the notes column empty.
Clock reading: 2:13
